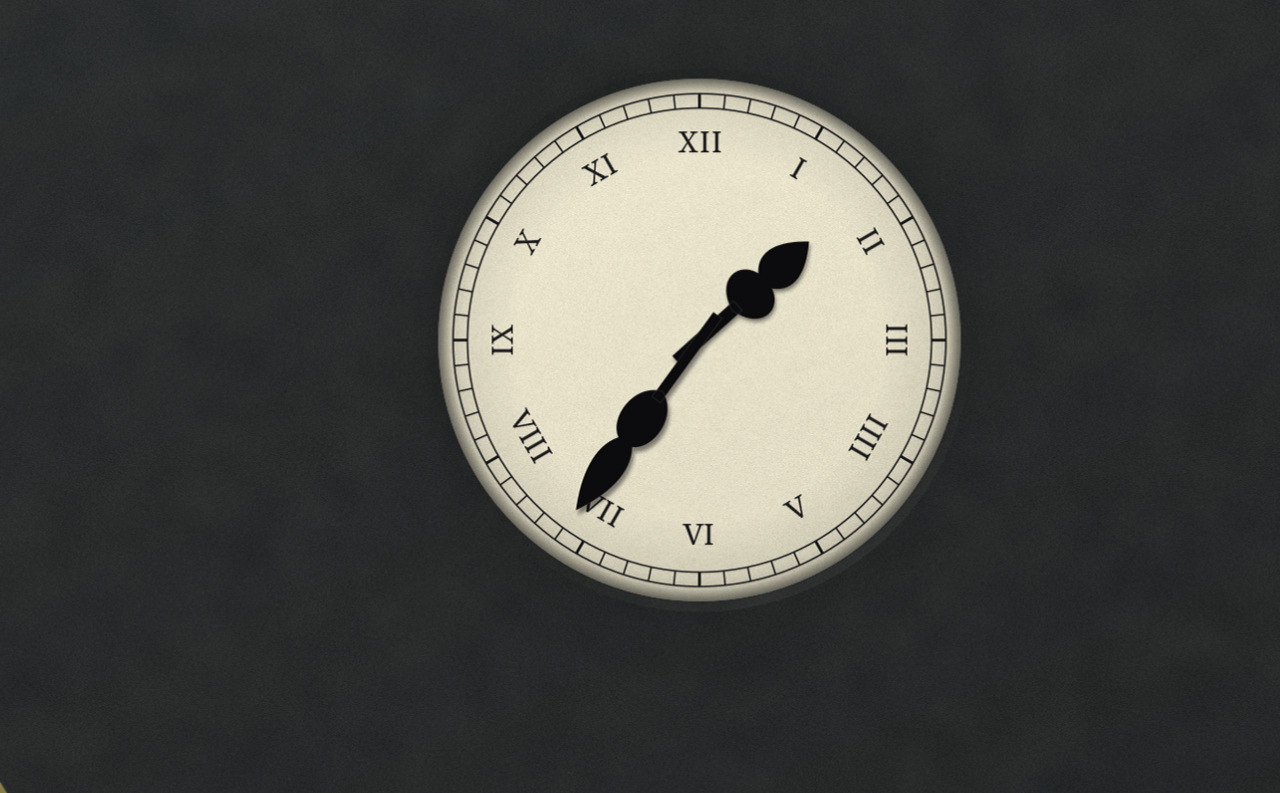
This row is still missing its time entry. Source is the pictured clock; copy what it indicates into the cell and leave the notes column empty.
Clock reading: 1:36
